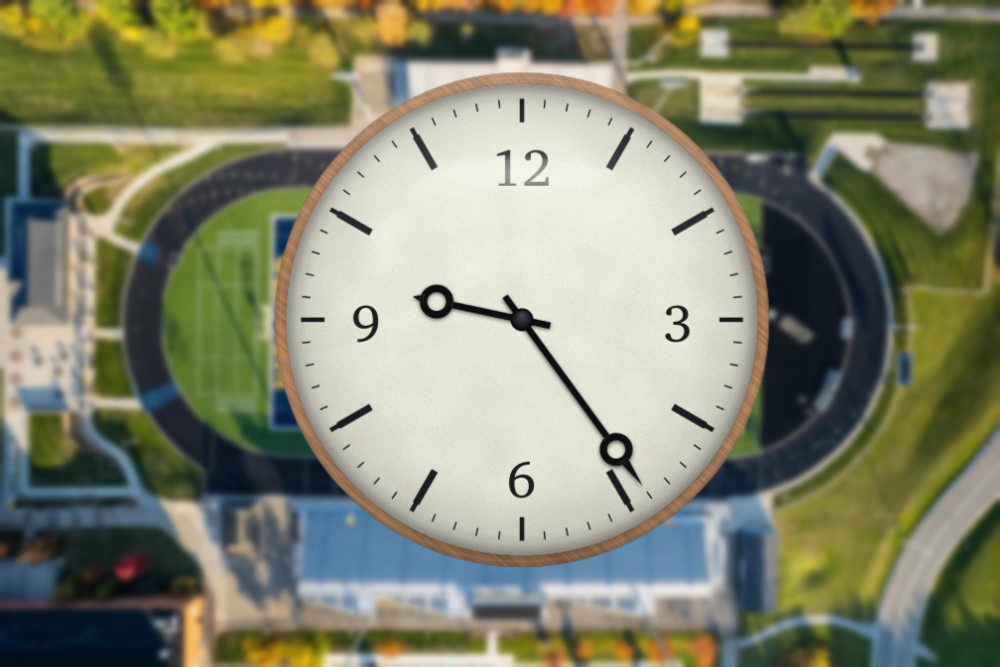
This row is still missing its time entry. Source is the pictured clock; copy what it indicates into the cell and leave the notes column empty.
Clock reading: 9:24
